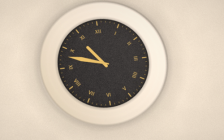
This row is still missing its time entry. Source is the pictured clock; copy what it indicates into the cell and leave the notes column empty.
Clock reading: 10:48
